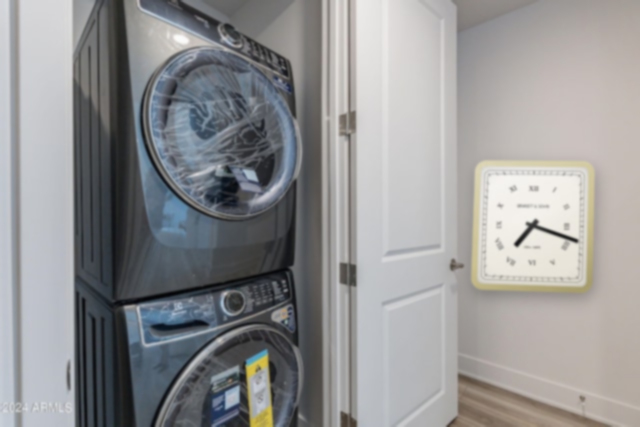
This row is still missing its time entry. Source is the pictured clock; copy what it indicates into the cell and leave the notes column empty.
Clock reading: 7:18
